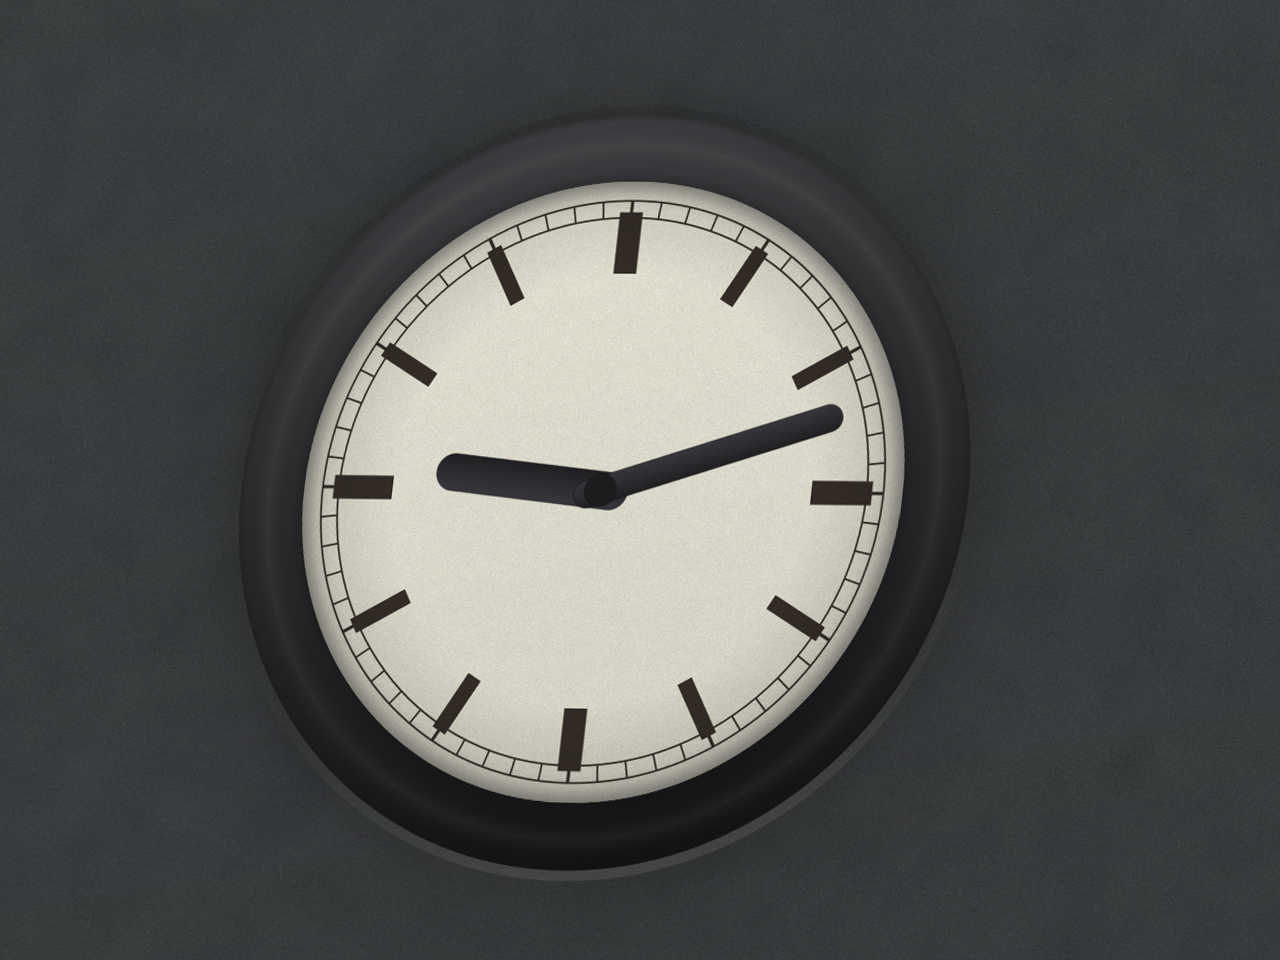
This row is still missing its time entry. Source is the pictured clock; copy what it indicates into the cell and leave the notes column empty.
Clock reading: 9:12
